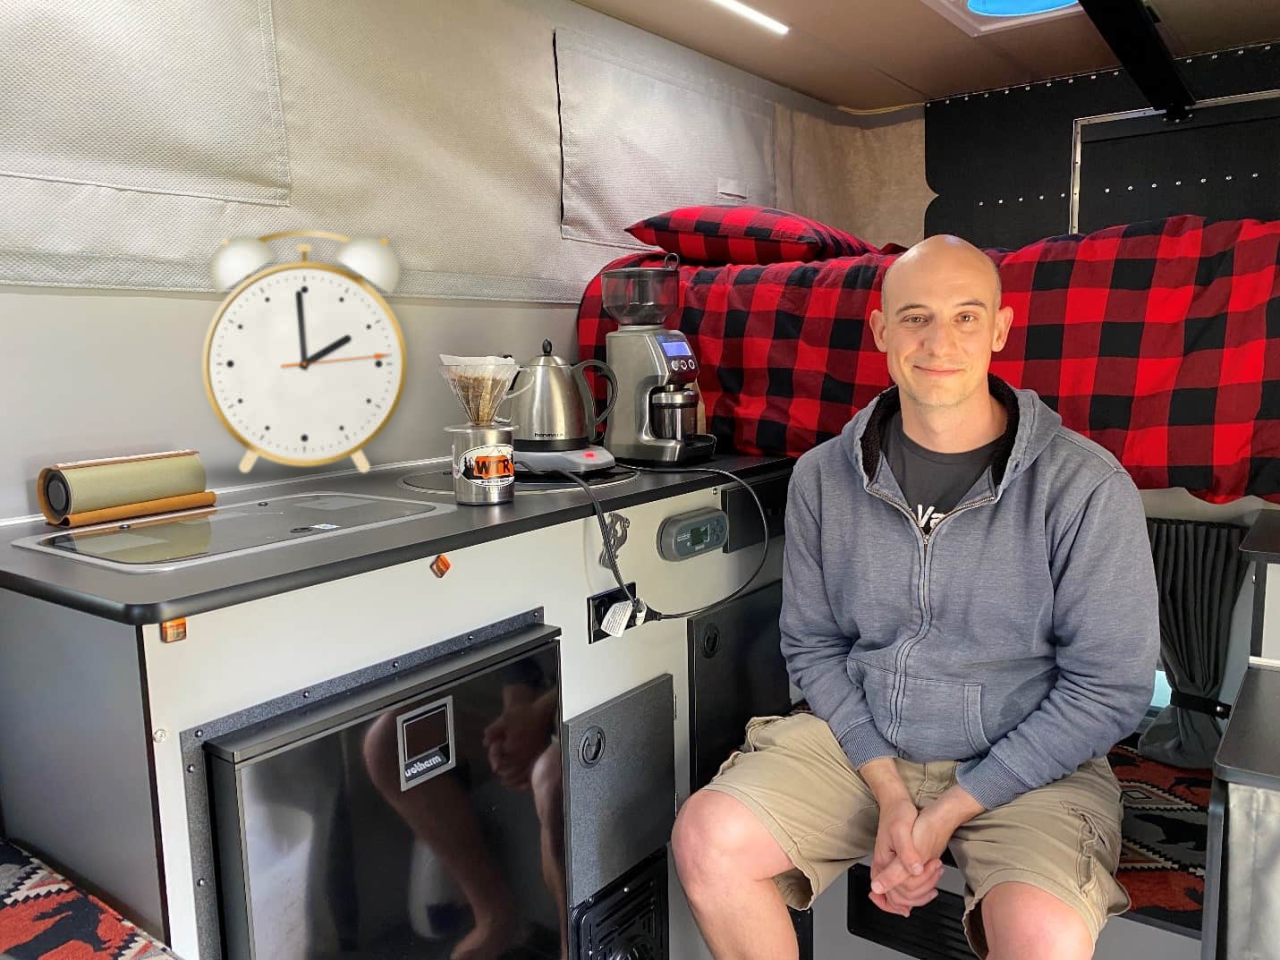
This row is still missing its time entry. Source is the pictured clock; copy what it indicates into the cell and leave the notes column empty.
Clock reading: 1:59:14
